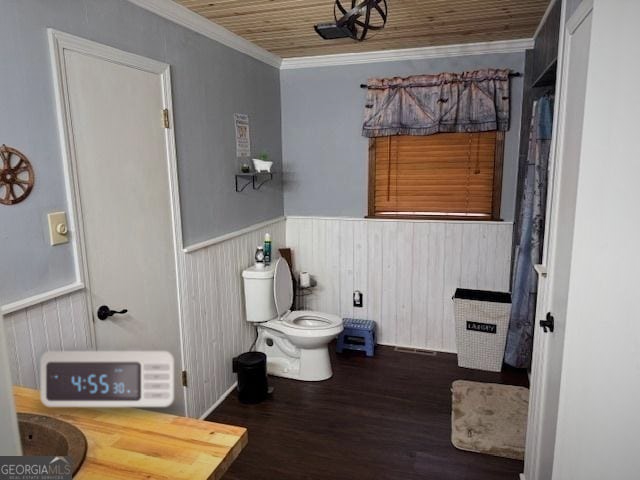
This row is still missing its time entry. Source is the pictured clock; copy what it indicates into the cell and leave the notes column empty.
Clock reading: 4:55:30
